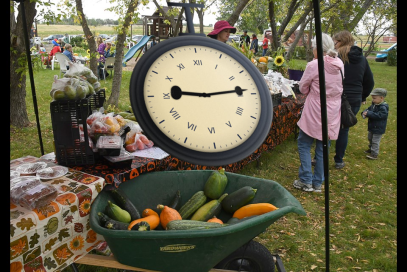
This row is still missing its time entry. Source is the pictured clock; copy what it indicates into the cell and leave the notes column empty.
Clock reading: 9:14
